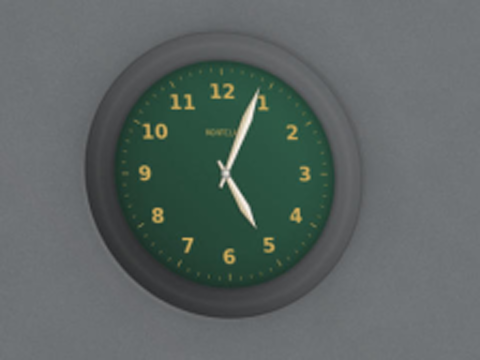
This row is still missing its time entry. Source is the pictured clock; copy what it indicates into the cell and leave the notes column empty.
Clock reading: 5:04
